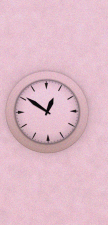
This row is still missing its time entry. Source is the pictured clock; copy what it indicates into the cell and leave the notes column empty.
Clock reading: 12:51
